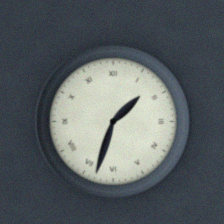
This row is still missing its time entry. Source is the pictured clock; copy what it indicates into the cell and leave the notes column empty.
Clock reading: 1:33
